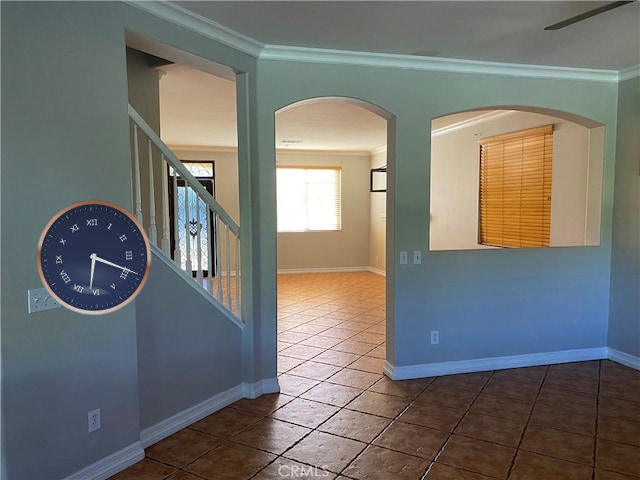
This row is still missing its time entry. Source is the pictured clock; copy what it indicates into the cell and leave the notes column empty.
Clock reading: 6:19
